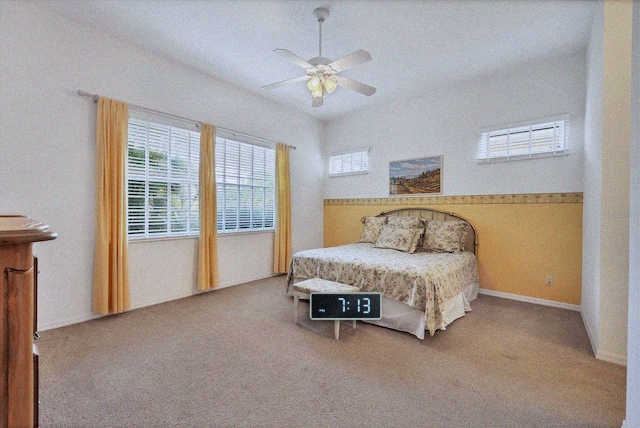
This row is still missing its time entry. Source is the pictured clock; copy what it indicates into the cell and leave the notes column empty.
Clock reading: 7:13
